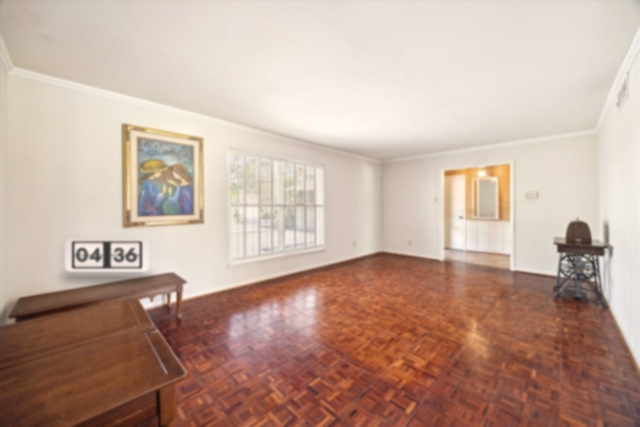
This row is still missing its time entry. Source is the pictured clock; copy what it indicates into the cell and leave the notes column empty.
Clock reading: 4:36
